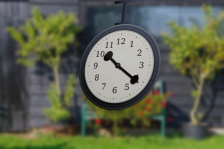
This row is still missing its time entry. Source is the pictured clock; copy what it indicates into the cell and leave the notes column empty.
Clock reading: 10:21
